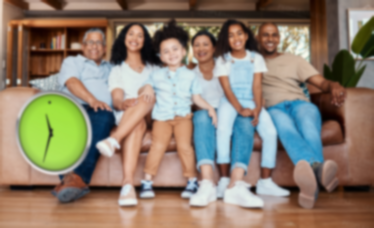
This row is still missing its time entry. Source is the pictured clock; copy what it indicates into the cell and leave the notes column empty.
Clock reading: 11:33
